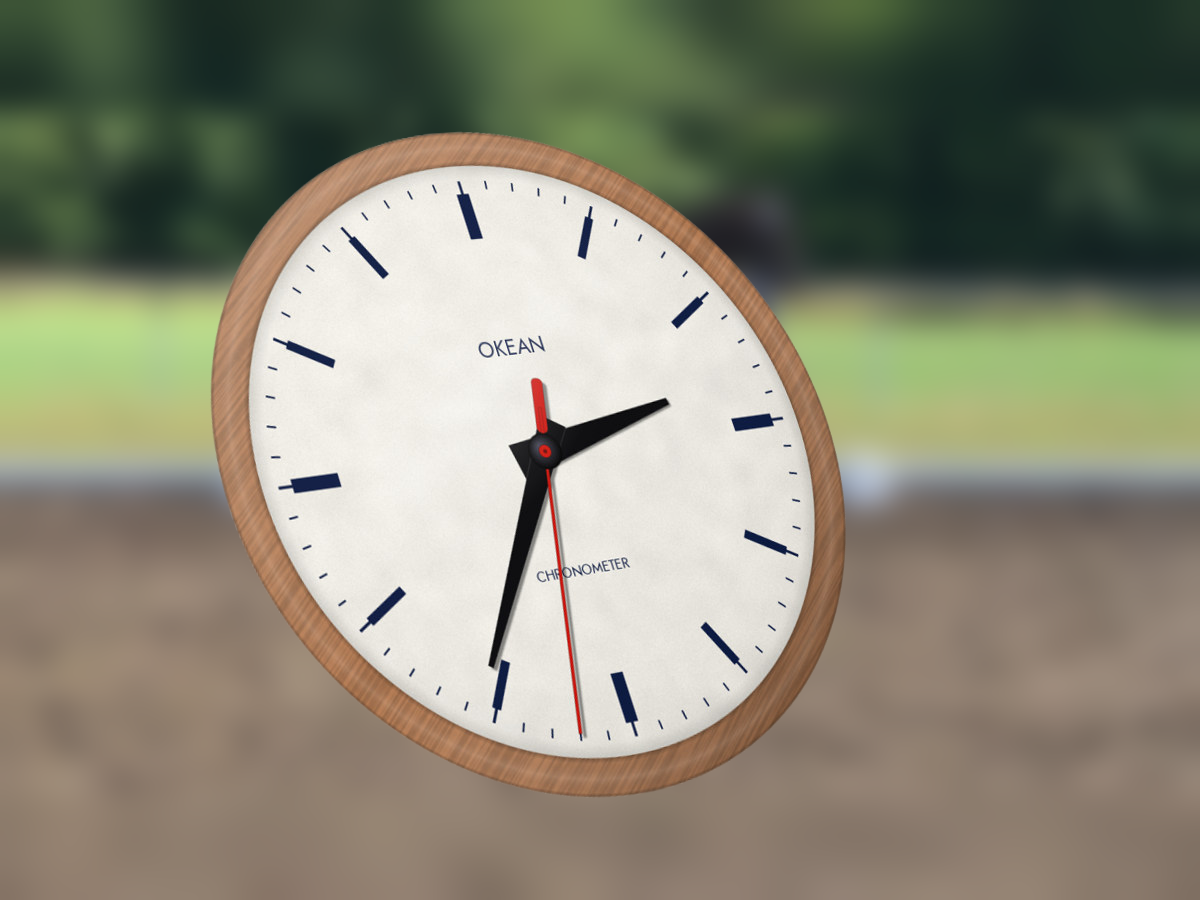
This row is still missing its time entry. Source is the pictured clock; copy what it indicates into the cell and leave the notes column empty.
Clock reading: 2:35:32
